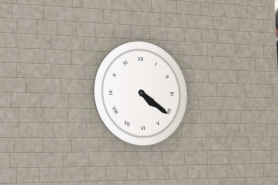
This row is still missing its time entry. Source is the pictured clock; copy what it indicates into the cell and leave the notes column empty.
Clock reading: 4:21
